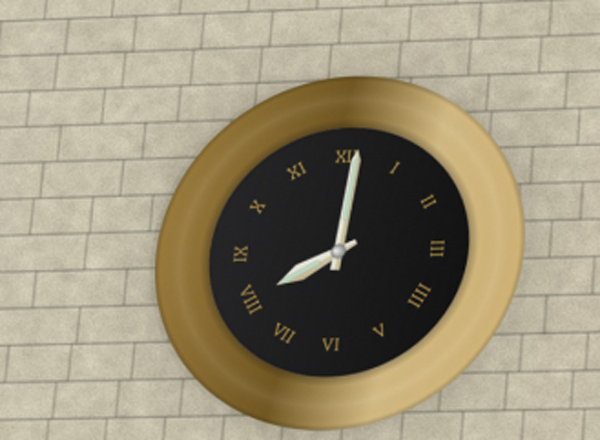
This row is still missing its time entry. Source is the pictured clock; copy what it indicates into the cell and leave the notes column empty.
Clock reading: 8:01
